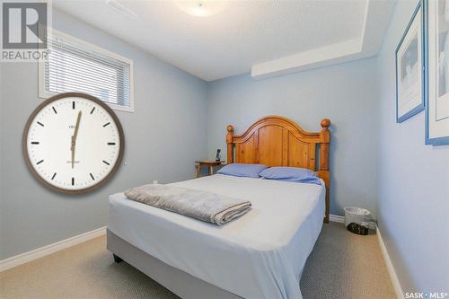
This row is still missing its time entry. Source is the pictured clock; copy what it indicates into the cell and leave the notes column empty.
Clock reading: 6:02
